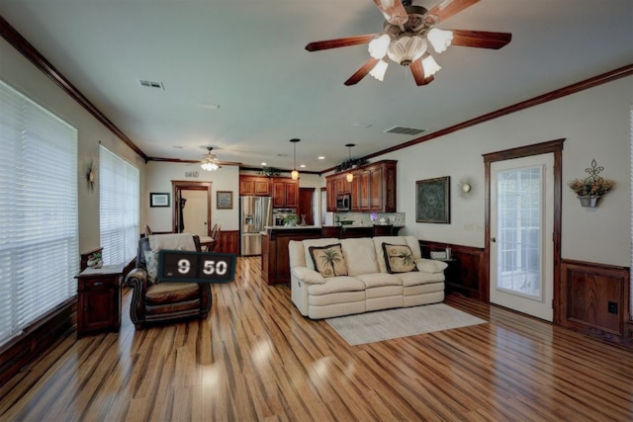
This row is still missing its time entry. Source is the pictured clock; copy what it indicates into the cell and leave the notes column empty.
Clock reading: 9:50
